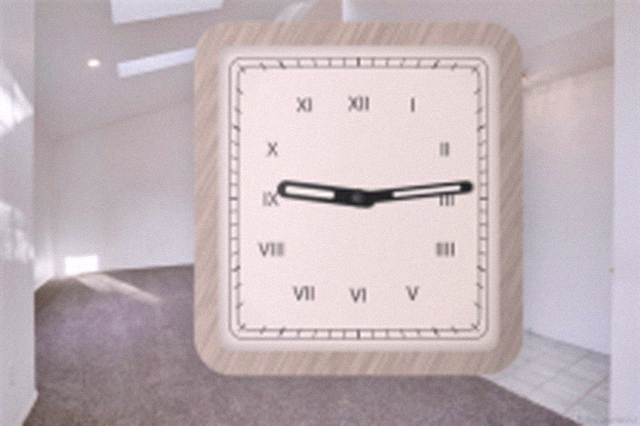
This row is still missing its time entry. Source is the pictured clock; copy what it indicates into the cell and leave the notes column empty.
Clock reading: 9:14
